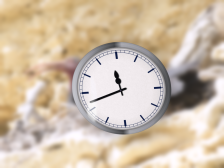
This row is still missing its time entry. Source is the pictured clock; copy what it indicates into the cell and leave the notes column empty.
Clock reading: 11:42
